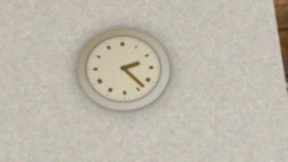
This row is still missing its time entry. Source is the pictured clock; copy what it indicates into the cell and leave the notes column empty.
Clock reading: 2:23
